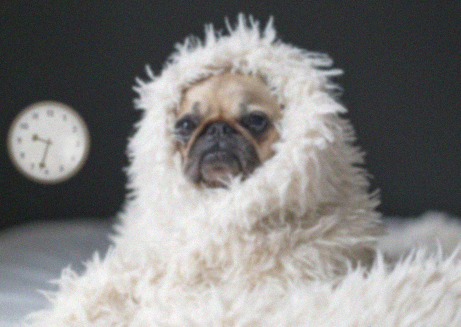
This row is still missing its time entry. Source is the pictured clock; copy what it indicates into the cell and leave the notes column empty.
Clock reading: 9:32
